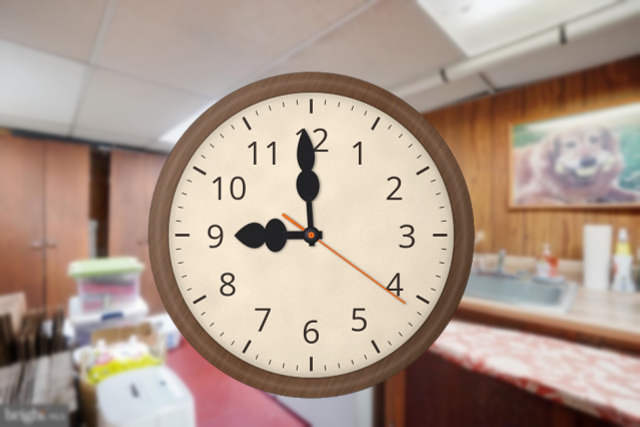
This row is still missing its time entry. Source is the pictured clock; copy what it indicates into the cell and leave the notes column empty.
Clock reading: 8:59:21
